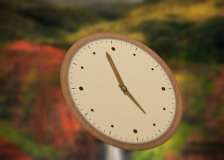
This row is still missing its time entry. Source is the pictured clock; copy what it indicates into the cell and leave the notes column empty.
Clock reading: 4:58
